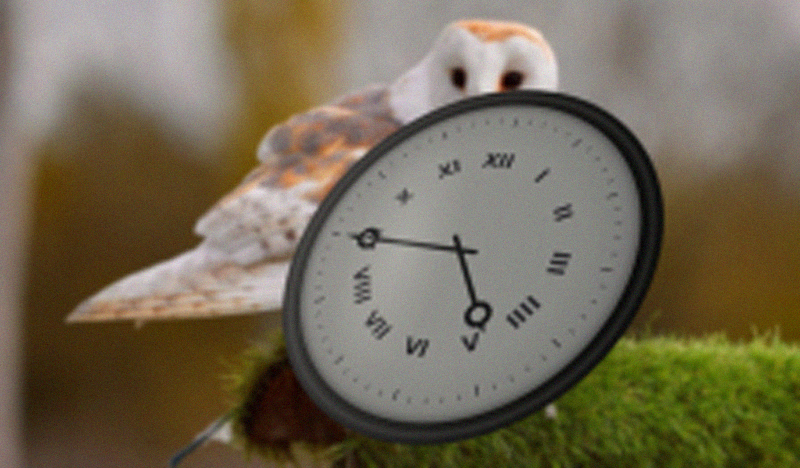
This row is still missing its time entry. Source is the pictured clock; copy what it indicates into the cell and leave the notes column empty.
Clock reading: 4:45
